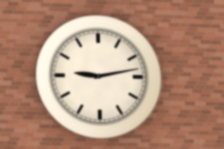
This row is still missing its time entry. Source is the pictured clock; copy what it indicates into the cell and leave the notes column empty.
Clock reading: 9:13
